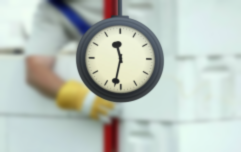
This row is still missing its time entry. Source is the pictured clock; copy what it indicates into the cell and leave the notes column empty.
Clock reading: 11:32
